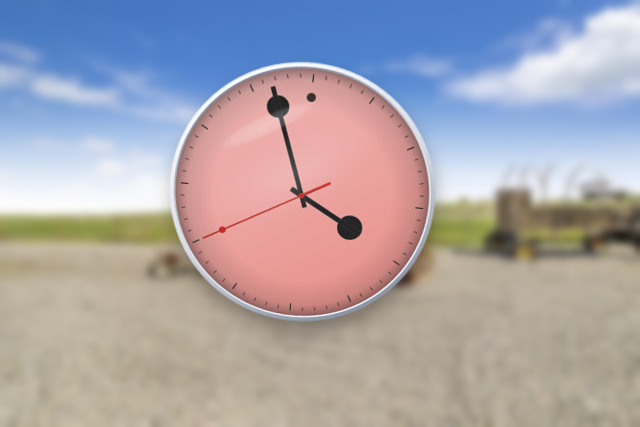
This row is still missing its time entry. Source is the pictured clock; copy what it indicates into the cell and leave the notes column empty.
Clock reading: 3:56:40
